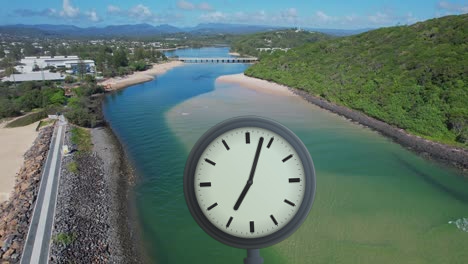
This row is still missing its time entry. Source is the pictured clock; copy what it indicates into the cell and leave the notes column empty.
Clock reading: 7:03
